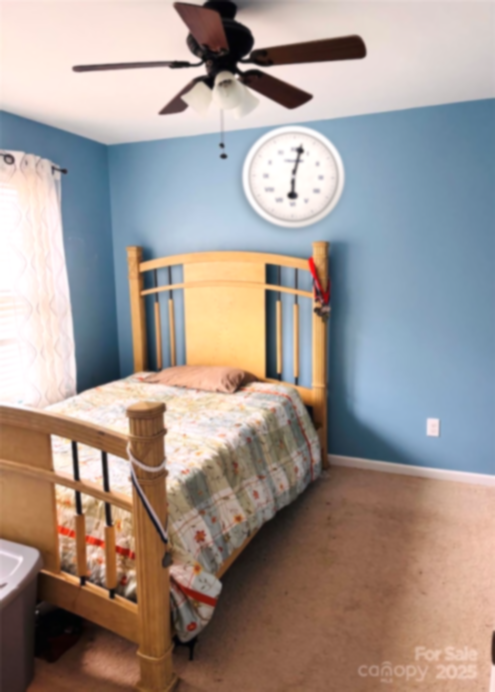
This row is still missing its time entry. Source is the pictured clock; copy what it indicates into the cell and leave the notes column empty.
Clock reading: 6:02
